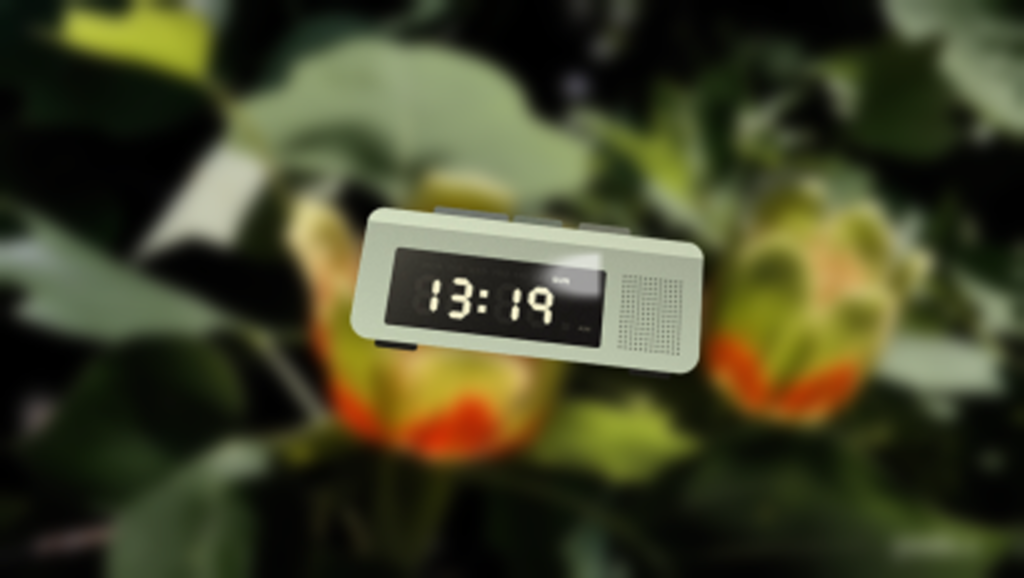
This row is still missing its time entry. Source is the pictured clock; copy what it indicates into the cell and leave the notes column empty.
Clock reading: 13:19
